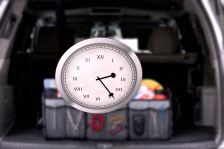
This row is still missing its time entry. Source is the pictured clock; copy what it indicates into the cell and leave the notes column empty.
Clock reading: 2:24
